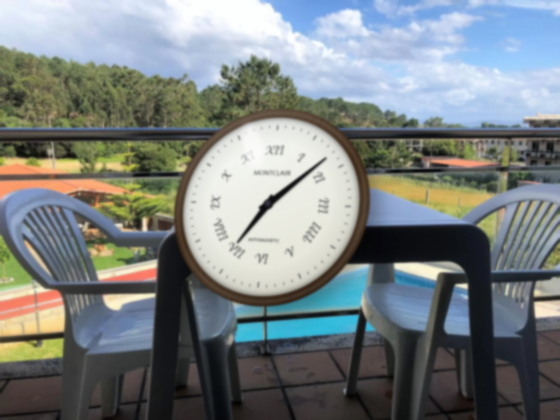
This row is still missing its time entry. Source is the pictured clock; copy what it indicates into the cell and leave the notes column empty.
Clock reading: 7:08
